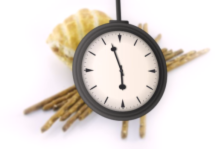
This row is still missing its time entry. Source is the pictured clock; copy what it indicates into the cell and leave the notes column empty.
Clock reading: 5:57
